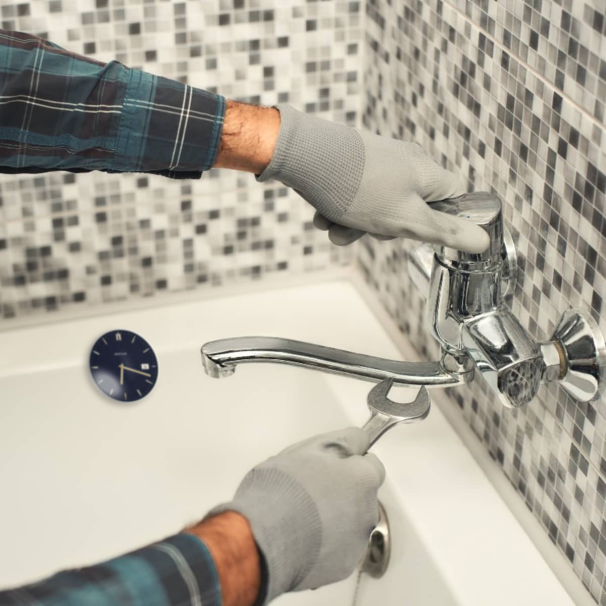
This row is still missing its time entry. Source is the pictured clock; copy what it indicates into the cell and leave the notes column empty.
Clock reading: 6:18
